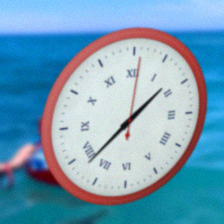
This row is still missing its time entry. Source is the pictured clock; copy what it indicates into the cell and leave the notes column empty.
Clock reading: 1:38:01
